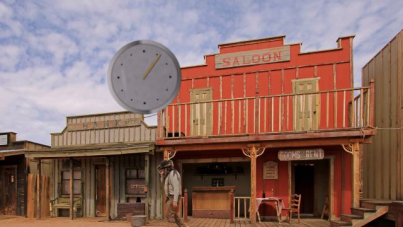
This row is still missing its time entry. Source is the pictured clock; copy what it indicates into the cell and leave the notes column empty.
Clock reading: 1:06
